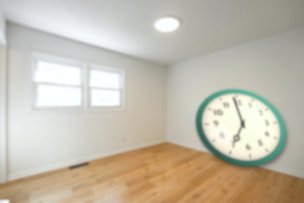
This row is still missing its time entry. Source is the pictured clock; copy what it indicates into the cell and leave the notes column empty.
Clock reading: 6:59
